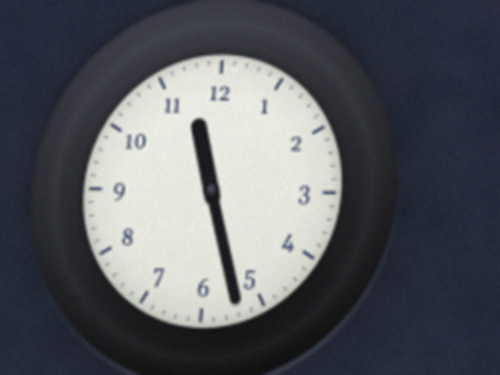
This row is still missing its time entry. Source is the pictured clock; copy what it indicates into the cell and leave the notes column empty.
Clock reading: 11:27
